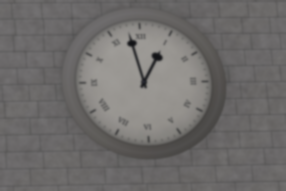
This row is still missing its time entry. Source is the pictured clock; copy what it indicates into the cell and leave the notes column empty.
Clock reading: 12:58
